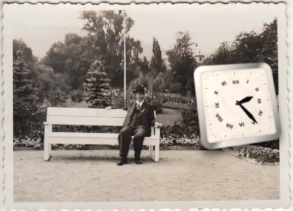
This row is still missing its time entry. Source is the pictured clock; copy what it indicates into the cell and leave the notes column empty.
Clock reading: 2:24
